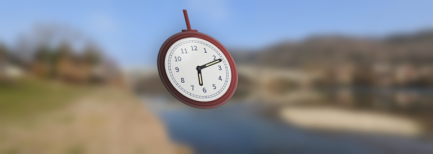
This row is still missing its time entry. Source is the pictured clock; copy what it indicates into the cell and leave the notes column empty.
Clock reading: 6:12
